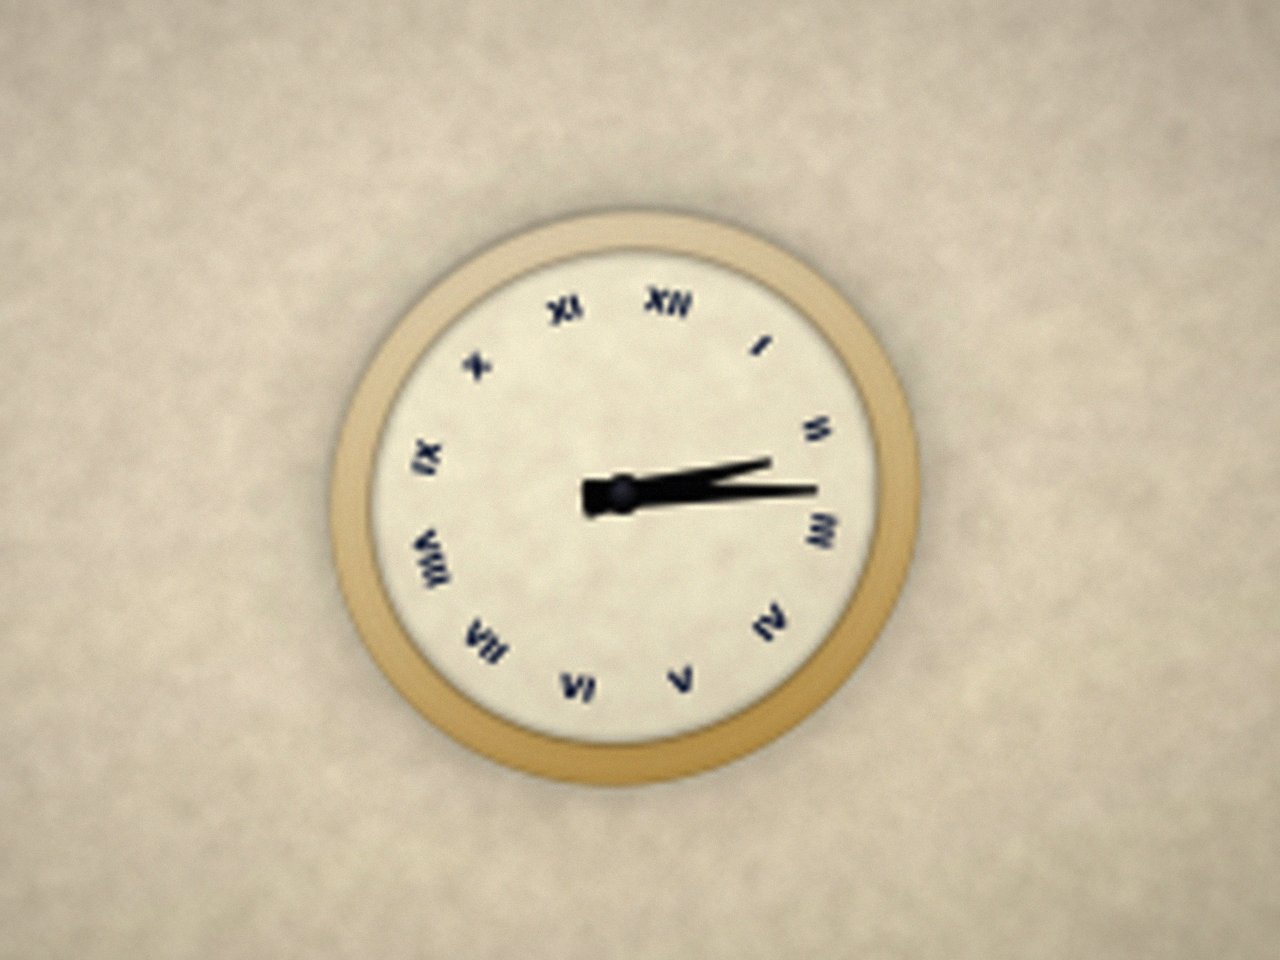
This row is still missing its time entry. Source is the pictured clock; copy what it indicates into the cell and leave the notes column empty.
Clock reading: 2:13
